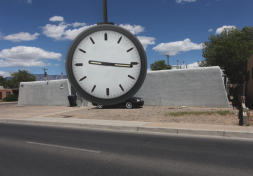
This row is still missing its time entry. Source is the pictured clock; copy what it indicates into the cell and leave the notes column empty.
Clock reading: 9:16
